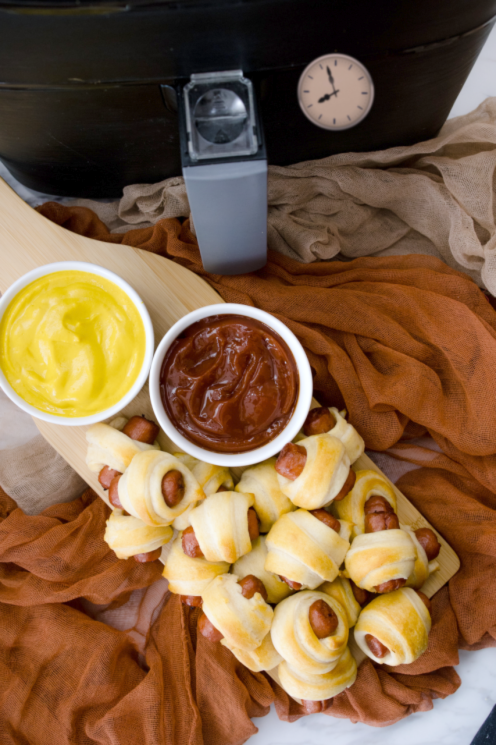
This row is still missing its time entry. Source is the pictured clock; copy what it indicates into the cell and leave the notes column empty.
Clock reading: 7:57
